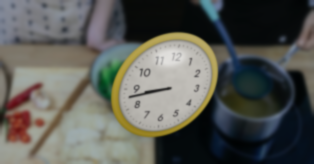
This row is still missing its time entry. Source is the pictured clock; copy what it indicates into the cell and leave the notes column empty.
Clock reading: 8:43
